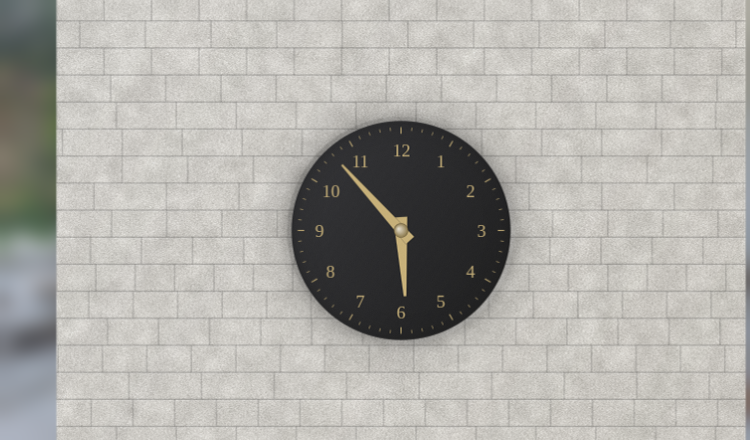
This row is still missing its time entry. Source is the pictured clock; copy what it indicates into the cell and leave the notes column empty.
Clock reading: 5:53
